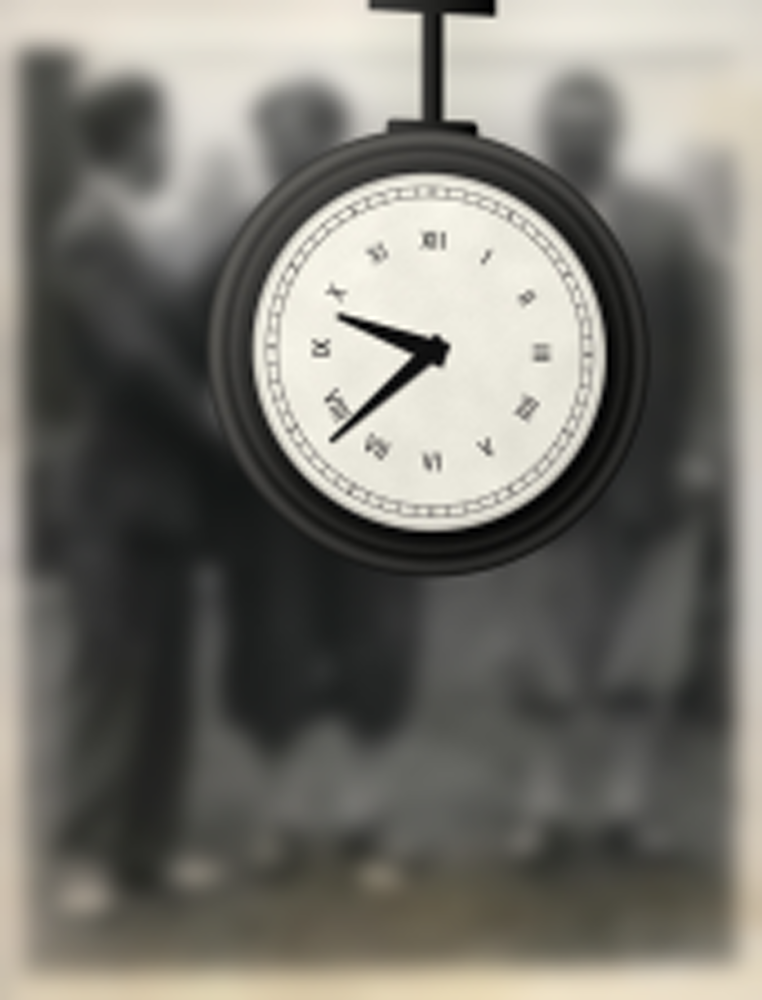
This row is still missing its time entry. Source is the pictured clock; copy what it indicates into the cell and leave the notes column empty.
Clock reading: 9:38
